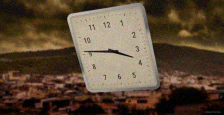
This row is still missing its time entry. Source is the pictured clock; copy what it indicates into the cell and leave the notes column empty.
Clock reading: 3:46
